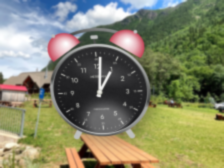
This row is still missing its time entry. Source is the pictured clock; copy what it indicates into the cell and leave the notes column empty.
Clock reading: 1:01
